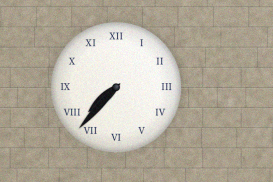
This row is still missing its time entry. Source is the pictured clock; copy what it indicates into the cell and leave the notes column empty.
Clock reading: 7:37
